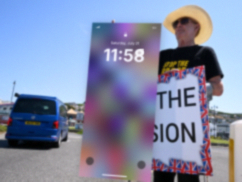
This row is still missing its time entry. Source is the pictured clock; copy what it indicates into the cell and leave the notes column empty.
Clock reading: 11:58
